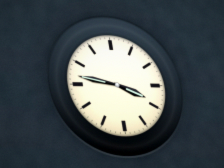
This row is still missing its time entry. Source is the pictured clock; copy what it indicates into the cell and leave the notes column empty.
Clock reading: 3:47
